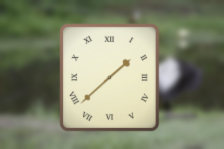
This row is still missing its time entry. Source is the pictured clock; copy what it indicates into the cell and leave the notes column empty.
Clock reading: 1:38
